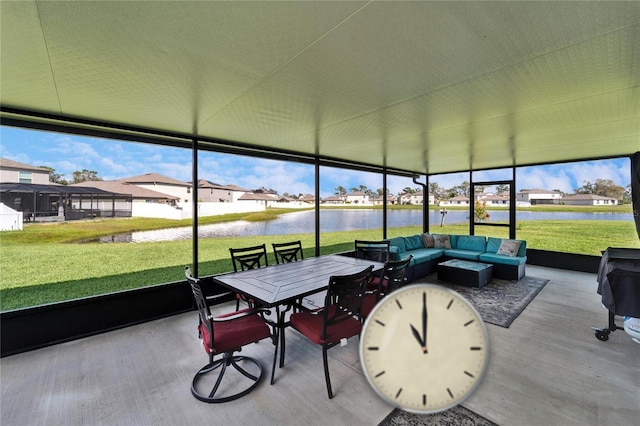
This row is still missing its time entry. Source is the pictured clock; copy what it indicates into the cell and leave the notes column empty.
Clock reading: 11:00
